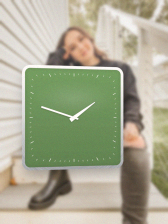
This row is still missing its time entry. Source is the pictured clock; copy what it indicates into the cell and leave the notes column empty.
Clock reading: 1:48
